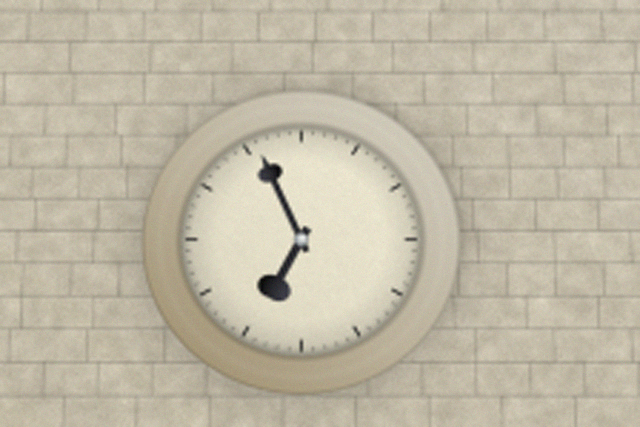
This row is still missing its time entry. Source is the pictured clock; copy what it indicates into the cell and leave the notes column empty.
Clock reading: 6:56
